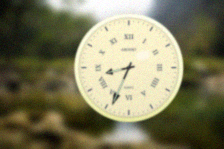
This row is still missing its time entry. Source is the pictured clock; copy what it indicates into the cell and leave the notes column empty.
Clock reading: 8:34
